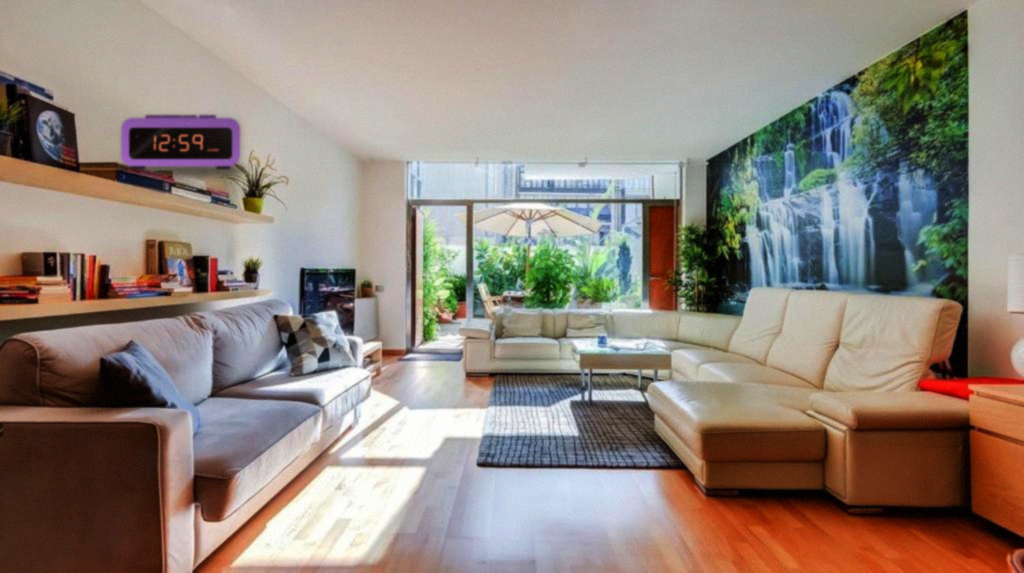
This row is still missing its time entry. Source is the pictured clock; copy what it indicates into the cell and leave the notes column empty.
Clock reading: 12:59
